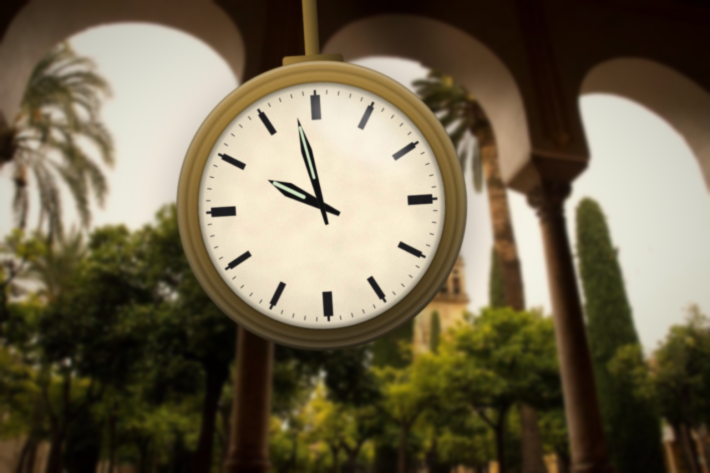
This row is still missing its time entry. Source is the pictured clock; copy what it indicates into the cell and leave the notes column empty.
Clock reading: 9:58
